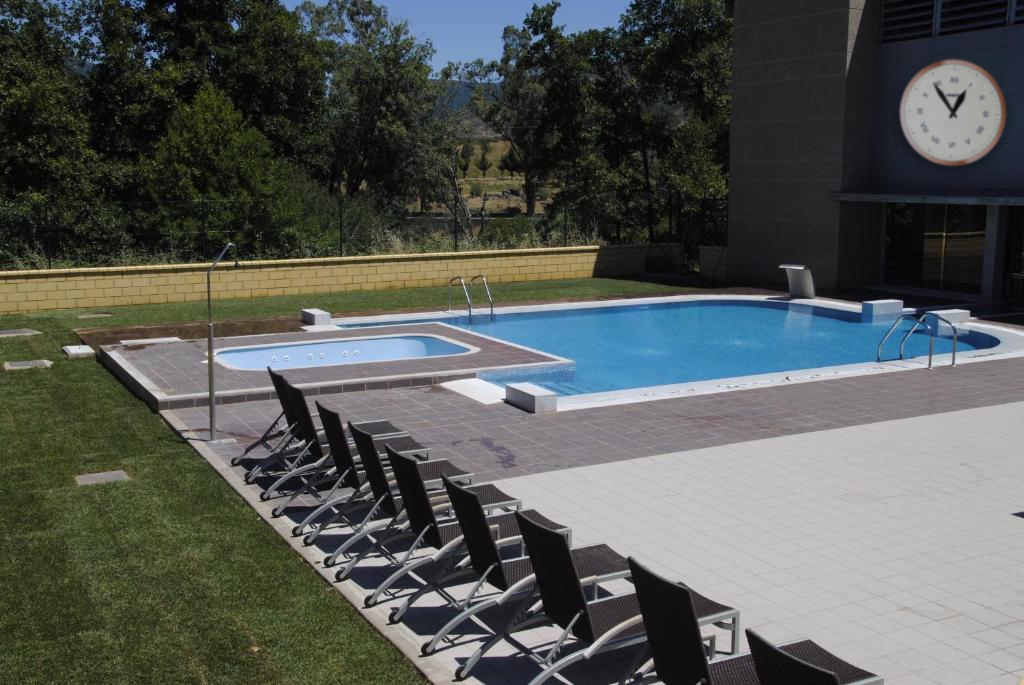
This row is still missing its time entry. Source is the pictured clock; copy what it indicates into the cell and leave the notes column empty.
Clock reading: 12:54
